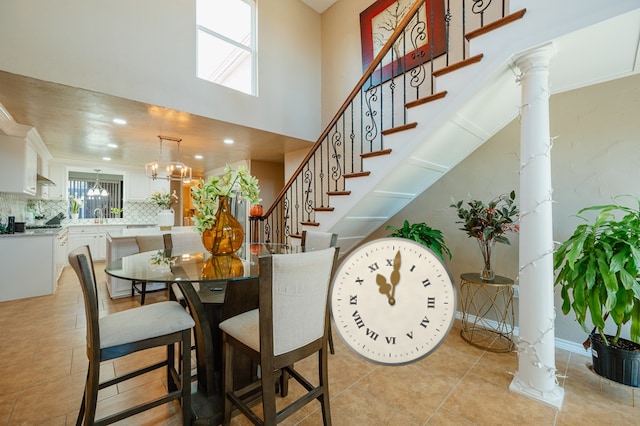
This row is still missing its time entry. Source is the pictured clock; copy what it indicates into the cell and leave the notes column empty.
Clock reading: 11:01
